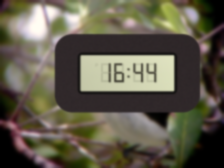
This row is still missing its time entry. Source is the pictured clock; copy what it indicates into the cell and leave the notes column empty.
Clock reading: 16:44
